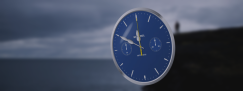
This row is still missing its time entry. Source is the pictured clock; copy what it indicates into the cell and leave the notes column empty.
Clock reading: 11:50
